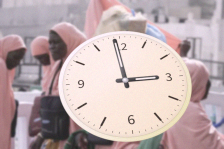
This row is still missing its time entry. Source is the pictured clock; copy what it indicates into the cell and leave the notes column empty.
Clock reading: 2:59
